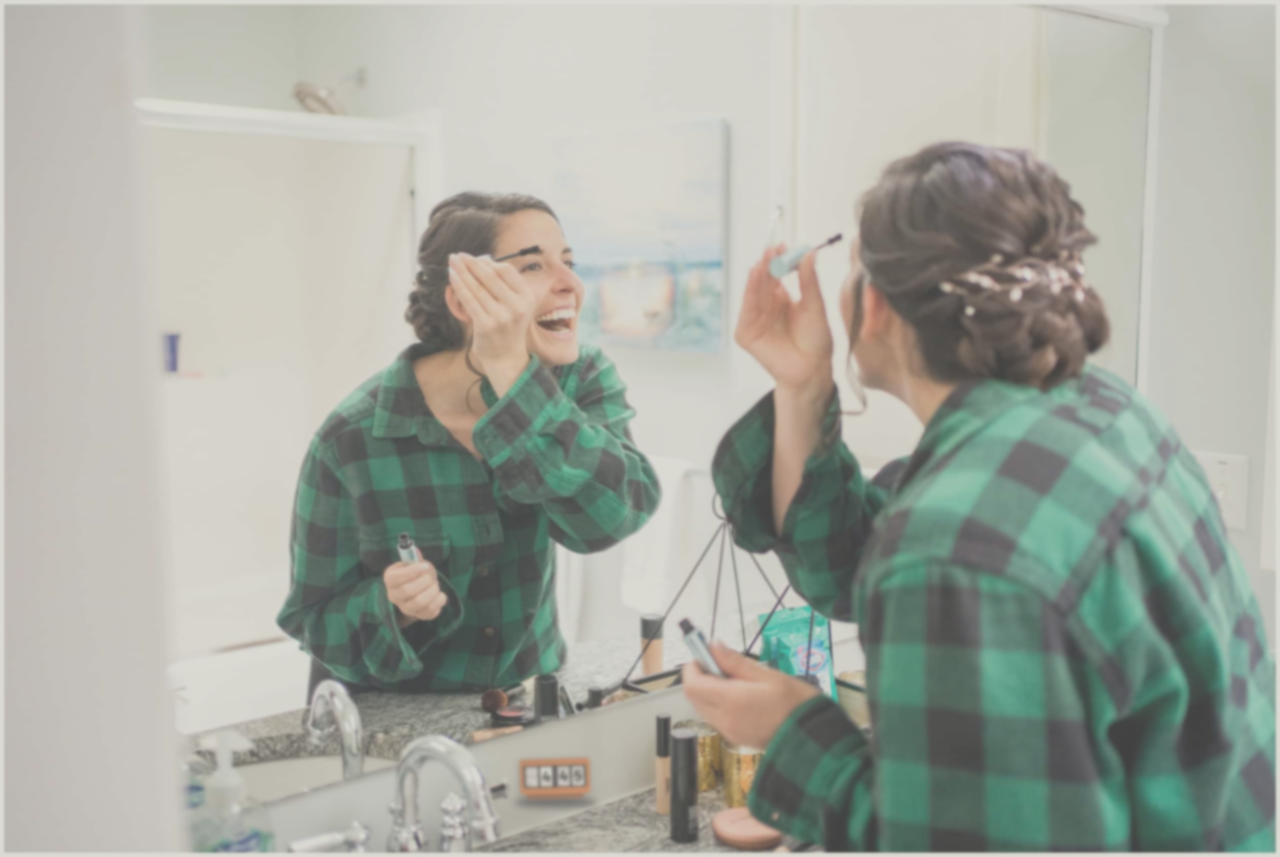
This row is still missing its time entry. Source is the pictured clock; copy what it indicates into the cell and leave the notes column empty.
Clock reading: 4:45
